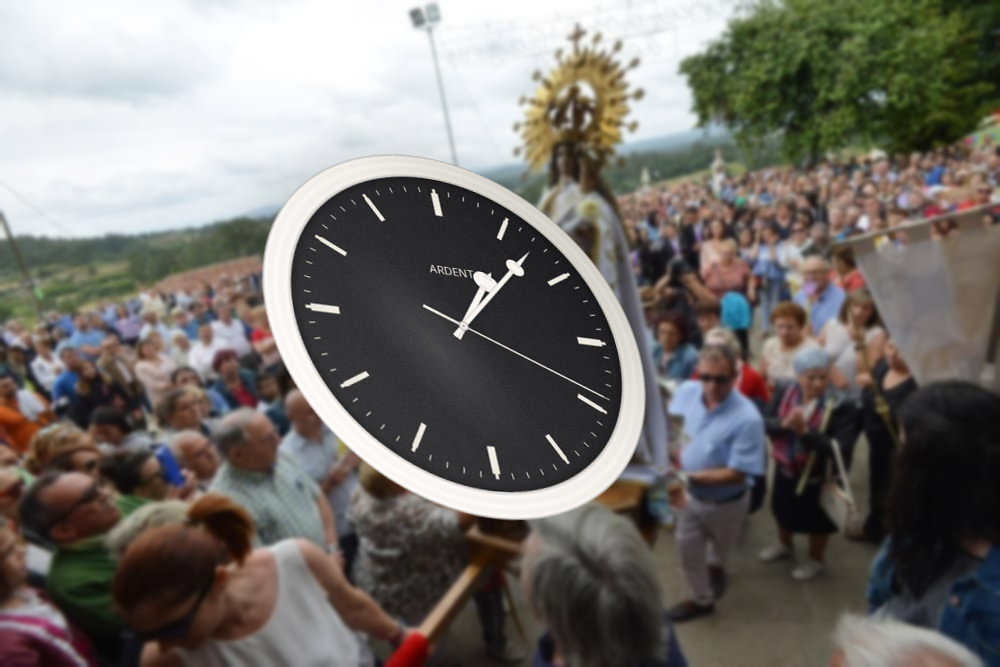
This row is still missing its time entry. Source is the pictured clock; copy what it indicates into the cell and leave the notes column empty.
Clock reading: 1:07:19
